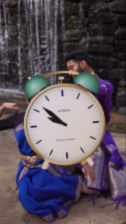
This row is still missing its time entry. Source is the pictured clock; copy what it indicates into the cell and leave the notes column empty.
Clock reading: 9:52
